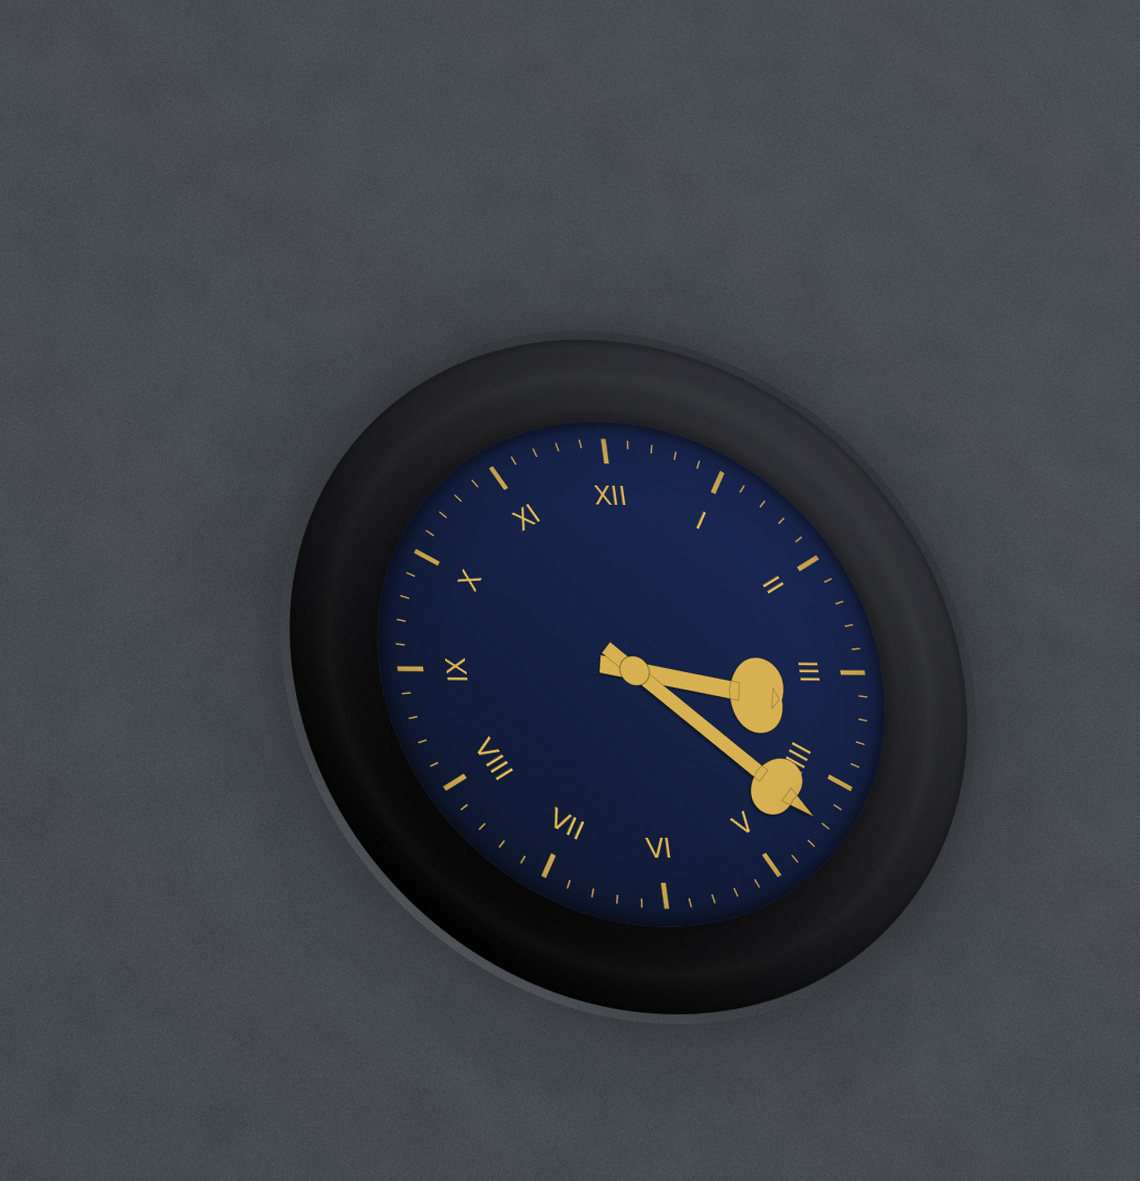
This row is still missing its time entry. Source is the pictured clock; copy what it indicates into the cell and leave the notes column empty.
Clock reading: 3:22
